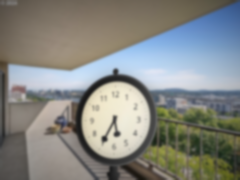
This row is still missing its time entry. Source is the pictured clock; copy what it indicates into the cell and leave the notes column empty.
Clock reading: 5:35
